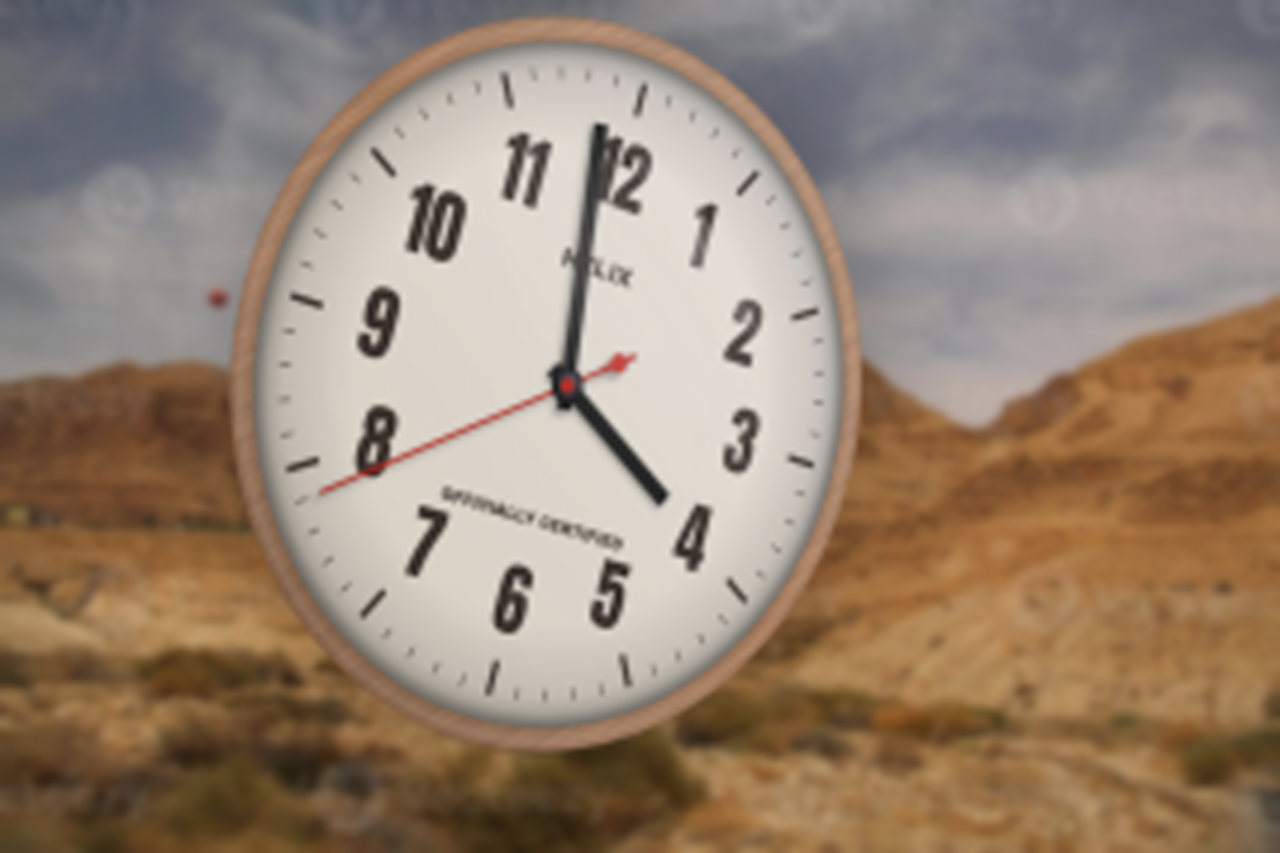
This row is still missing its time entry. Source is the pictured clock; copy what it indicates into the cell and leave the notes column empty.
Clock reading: 3:58:39
